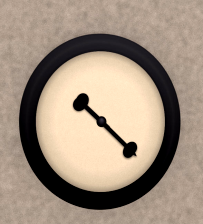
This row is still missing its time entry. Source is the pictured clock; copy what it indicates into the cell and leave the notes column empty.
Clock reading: 10:22
